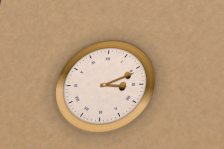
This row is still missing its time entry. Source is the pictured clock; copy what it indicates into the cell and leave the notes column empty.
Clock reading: 3:11
